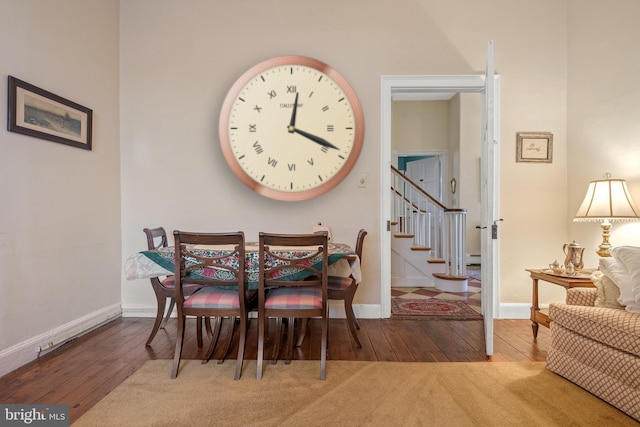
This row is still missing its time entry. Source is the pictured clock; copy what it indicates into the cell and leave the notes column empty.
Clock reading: 12:19
